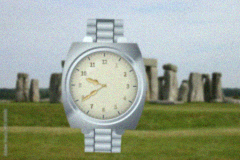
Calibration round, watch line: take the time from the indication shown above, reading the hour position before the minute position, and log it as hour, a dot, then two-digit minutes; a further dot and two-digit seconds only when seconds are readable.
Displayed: 9.39
